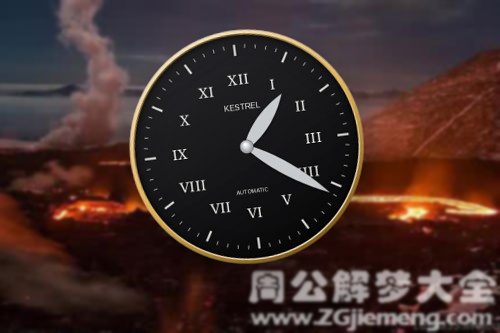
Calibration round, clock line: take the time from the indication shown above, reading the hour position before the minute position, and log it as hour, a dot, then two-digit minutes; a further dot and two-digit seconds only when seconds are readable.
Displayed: 1.21
